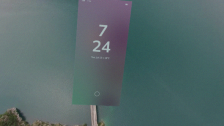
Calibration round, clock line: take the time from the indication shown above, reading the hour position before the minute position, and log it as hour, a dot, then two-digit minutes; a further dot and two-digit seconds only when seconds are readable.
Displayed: 7.24
